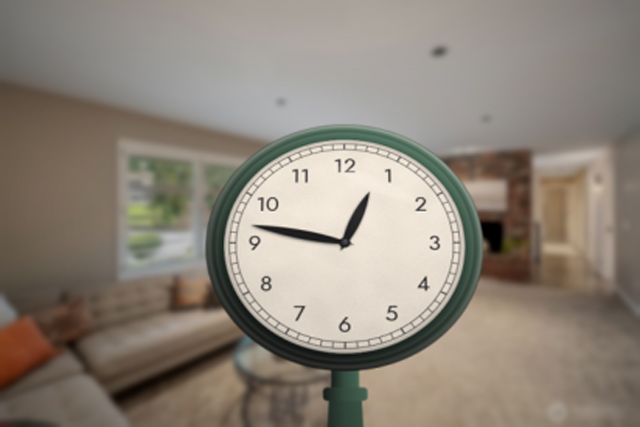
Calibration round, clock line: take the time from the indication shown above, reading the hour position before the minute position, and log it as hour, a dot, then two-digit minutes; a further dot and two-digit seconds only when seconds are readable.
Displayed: 12.47
